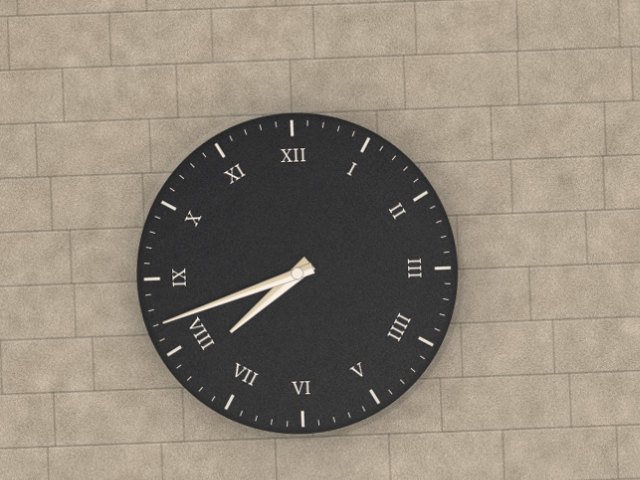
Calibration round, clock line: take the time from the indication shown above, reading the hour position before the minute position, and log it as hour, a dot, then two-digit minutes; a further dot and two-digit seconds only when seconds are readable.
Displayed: 7.42
